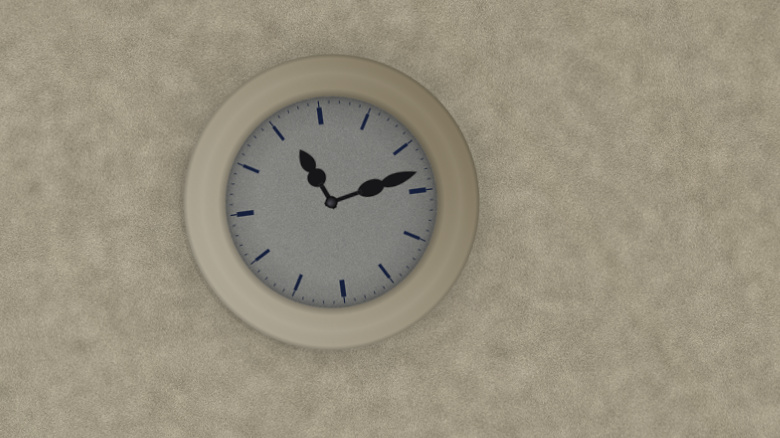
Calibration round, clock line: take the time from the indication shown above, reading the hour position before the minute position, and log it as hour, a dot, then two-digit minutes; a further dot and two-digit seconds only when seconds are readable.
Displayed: 11.13
